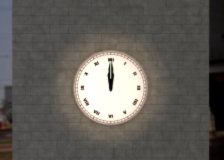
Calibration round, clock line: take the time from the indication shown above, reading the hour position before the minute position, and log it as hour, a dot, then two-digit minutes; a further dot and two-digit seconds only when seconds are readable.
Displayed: 12.00
